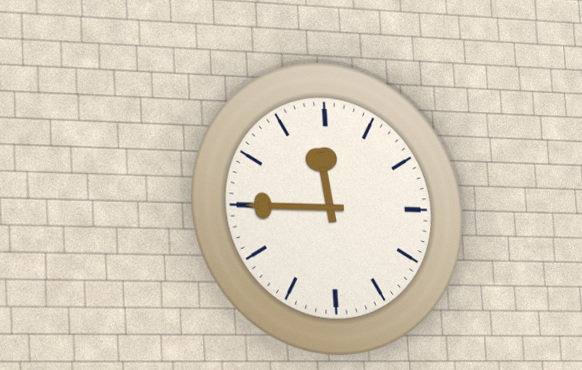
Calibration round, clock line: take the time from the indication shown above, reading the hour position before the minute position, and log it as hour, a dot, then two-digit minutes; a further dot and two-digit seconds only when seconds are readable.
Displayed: 11.45
